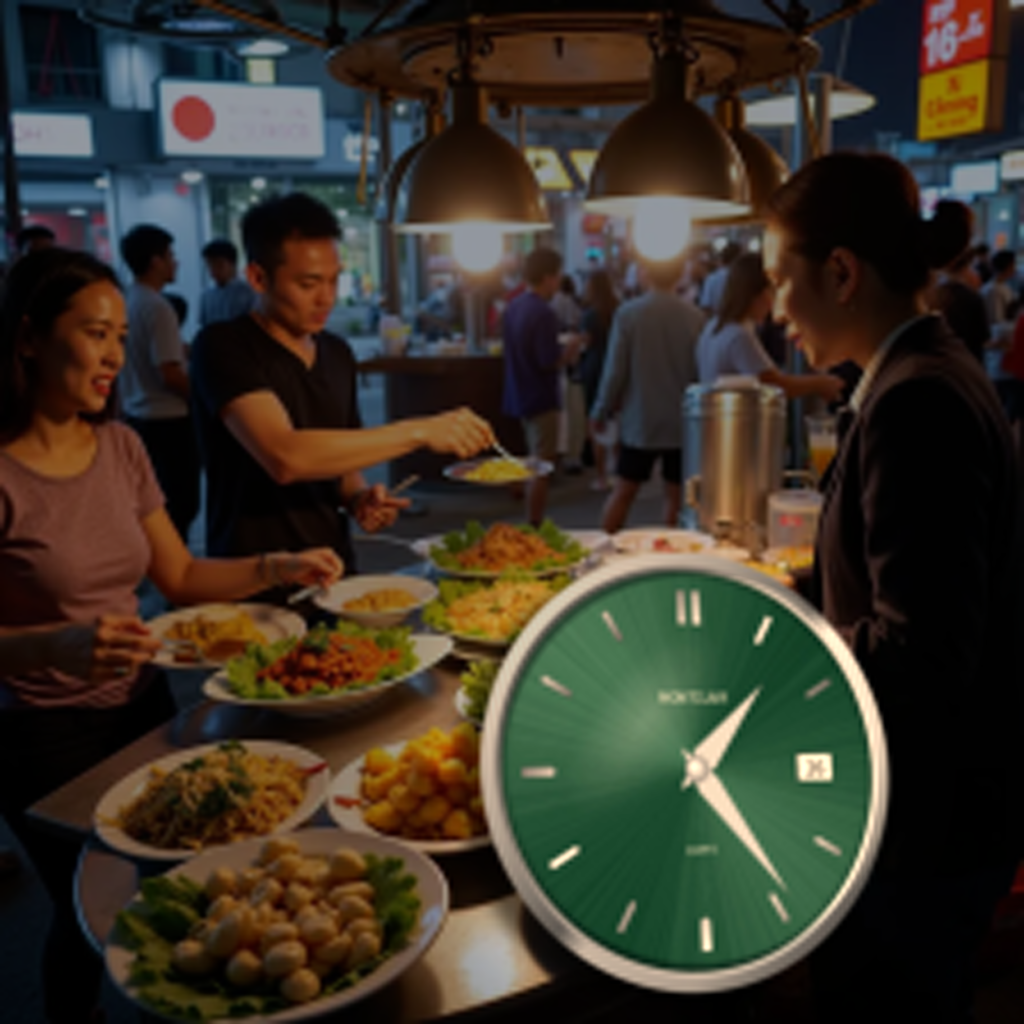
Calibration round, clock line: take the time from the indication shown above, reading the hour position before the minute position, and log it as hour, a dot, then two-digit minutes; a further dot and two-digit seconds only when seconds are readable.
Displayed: 1.24
